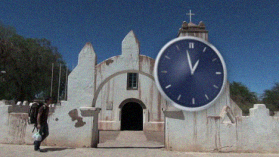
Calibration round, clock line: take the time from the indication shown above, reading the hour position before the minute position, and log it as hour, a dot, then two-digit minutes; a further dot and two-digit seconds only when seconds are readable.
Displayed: 12.58
